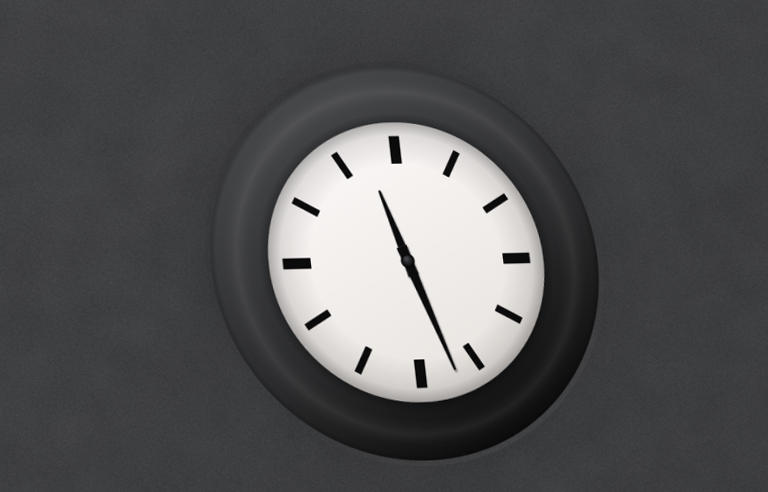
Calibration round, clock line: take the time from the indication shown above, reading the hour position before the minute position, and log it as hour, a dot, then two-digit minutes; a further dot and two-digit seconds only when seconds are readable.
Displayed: 11.27
